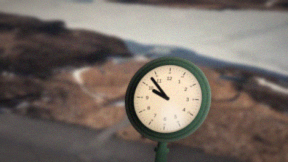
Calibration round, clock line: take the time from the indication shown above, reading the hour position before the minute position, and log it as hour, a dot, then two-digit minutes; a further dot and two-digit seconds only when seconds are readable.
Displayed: 9.53
